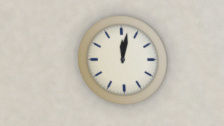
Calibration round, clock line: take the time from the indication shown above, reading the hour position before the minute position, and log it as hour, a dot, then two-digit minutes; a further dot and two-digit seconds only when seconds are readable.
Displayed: 12.02
